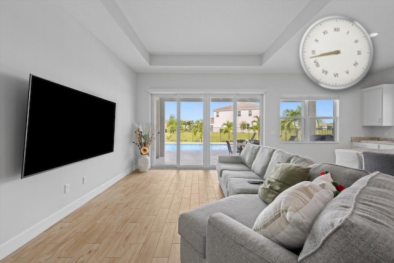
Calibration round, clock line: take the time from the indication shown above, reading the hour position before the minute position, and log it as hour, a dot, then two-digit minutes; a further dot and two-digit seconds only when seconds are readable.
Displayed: 8.43
